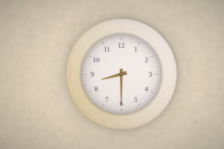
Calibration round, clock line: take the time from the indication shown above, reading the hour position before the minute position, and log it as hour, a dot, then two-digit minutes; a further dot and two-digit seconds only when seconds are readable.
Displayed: 8.30
